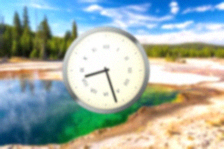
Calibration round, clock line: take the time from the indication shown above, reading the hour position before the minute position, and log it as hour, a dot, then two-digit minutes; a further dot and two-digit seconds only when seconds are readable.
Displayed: 8.27
